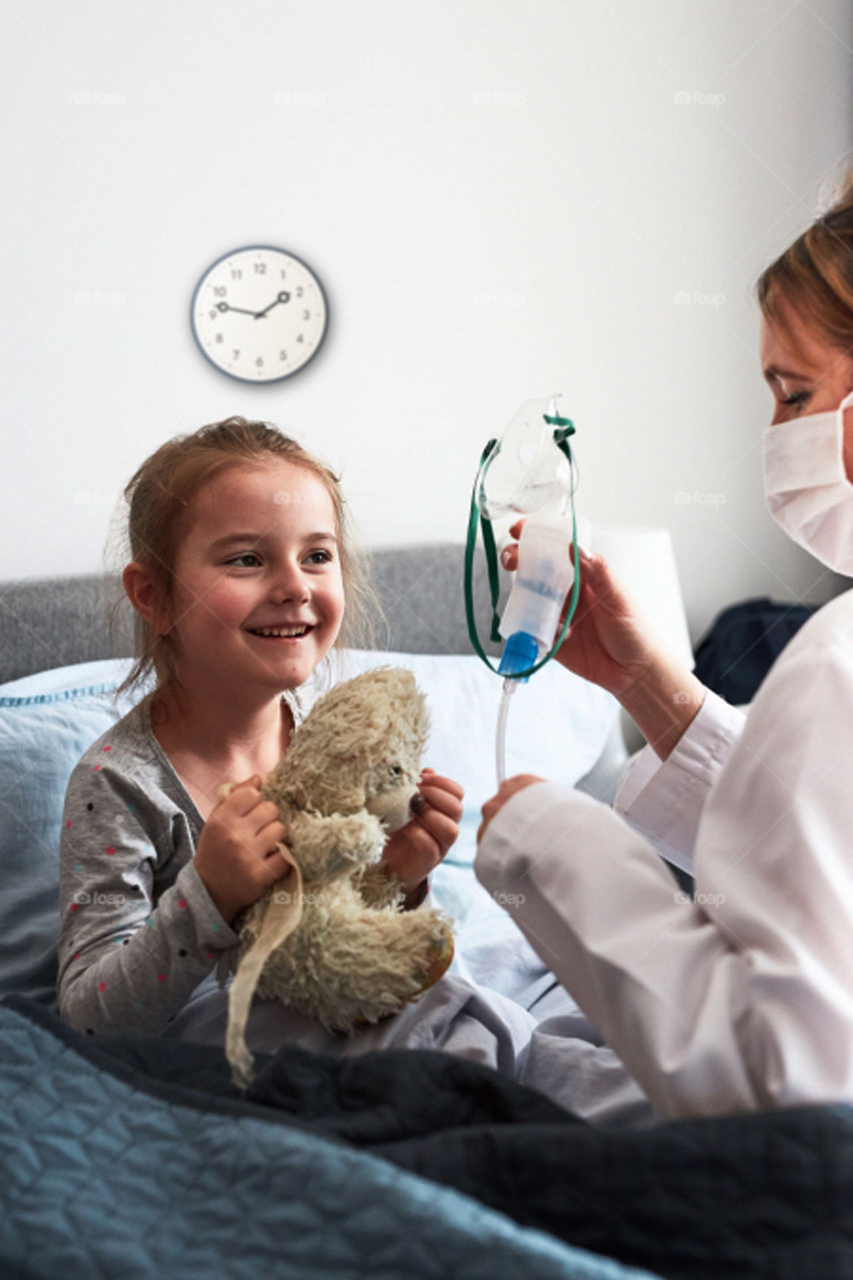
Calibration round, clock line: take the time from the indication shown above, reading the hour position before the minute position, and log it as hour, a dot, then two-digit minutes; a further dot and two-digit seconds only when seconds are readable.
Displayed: 1.47
